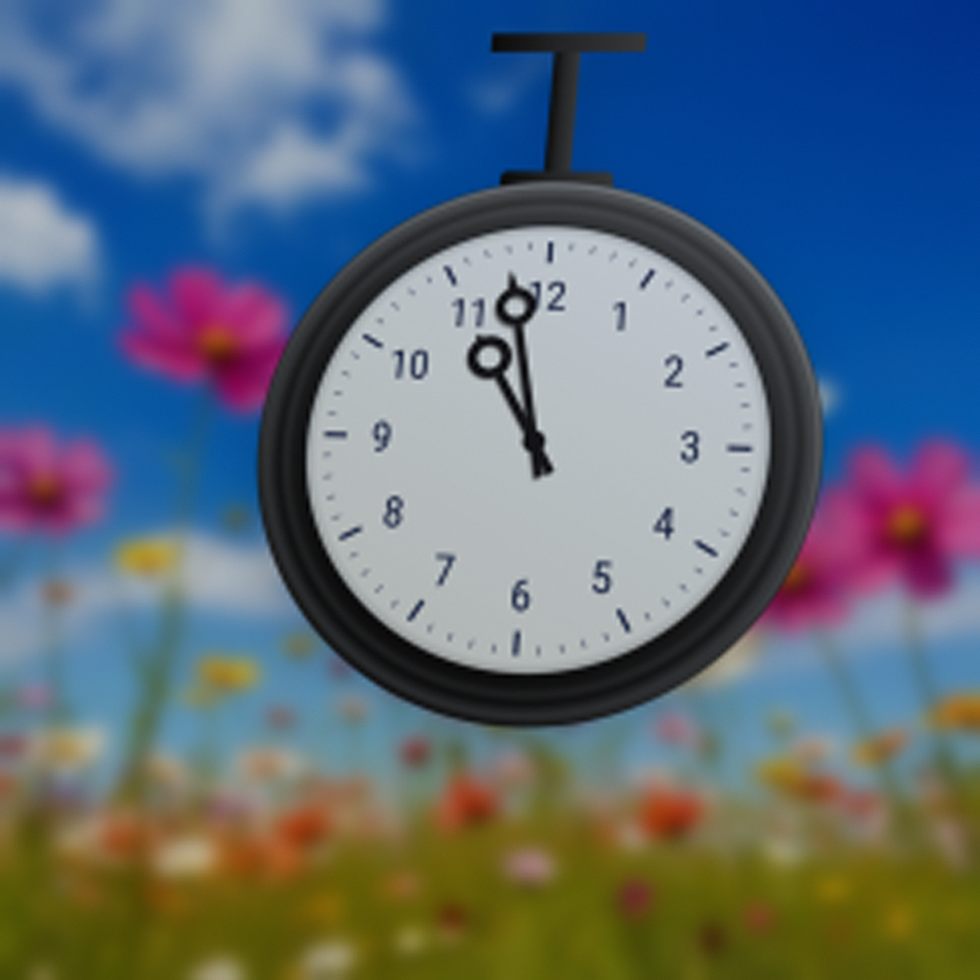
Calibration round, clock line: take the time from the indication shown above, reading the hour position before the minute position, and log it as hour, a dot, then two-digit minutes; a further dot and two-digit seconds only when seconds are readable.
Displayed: 10.58
